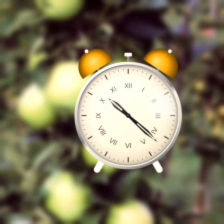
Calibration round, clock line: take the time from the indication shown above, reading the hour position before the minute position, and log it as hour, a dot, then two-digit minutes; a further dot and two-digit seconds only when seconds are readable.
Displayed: 10.22
